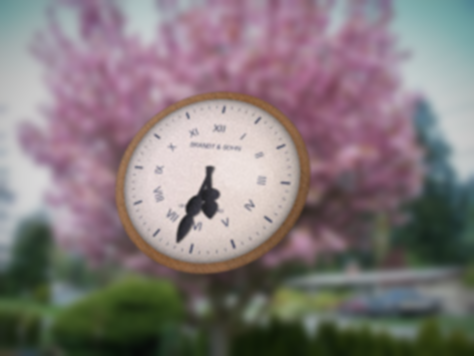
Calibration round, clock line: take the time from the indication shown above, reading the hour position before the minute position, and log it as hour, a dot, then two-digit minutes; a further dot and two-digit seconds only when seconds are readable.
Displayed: 5.32
